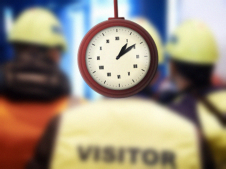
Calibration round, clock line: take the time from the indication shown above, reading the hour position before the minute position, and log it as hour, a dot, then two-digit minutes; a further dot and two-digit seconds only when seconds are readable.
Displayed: 1.09
